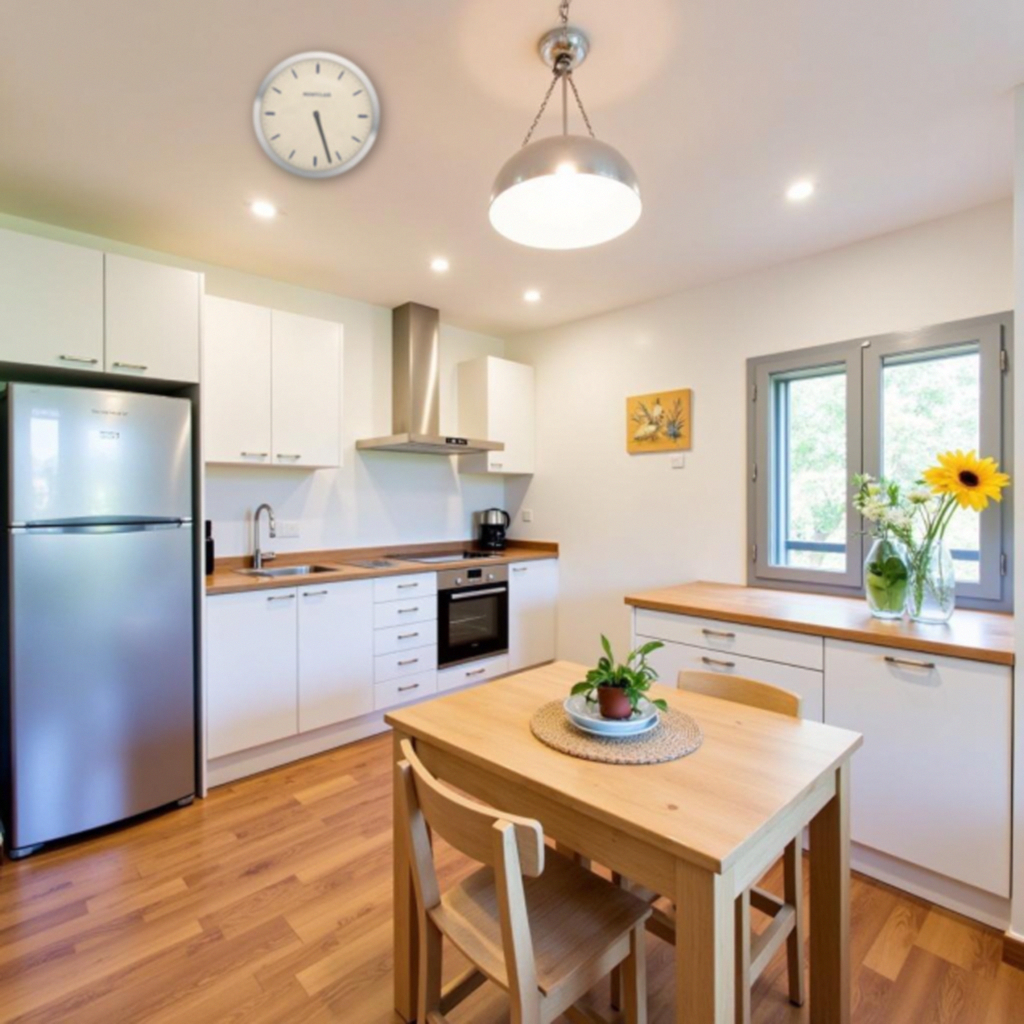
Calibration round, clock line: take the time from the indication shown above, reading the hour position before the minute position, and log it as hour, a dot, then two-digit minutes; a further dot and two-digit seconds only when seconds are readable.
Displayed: 5.27
